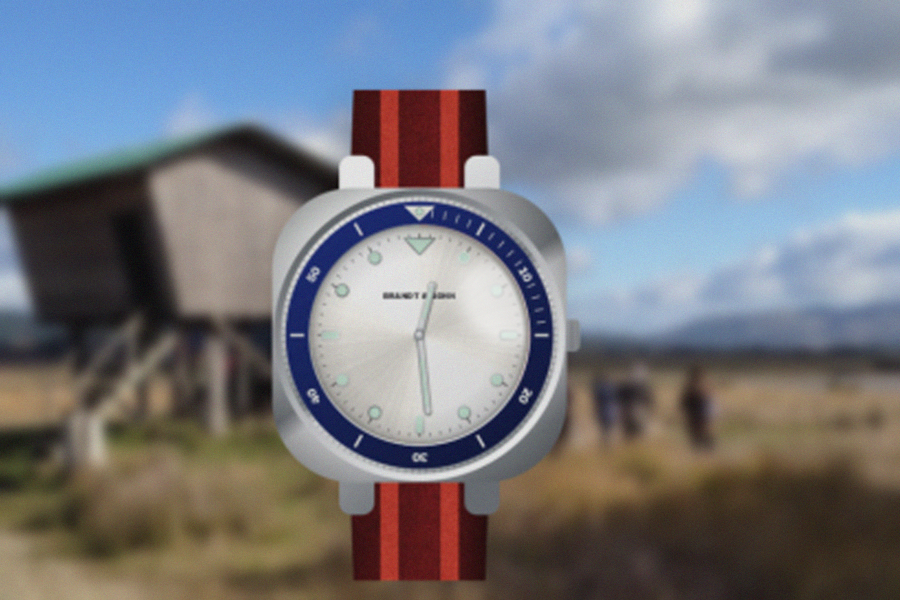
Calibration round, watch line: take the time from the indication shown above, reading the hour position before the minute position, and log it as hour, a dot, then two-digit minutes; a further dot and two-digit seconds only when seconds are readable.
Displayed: 12.29
